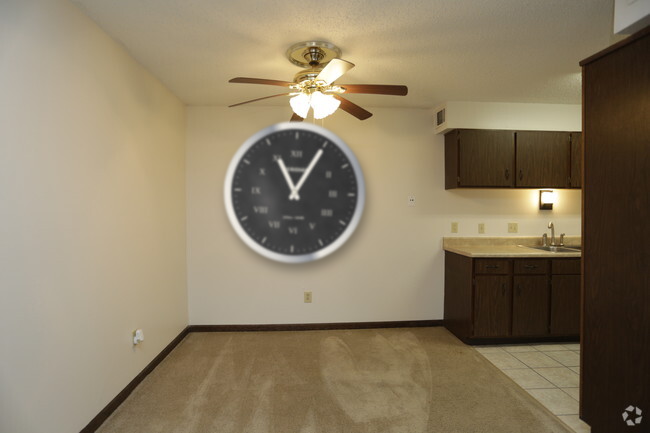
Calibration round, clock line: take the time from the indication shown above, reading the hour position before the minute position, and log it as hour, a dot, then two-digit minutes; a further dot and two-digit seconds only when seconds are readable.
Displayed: 11.05
